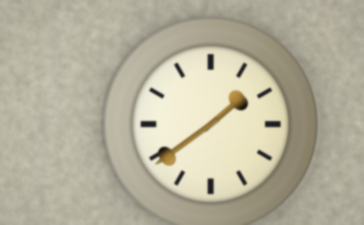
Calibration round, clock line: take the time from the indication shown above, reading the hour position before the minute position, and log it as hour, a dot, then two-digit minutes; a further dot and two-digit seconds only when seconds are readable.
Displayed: 1.39
